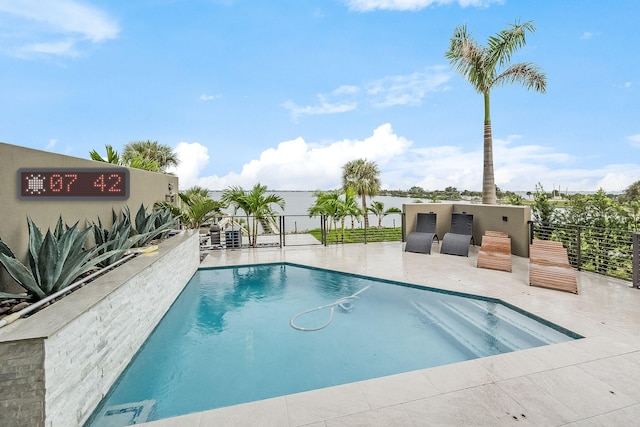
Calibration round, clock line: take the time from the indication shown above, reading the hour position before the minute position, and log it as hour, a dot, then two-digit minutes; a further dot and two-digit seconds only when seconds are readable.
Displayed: 7.42
